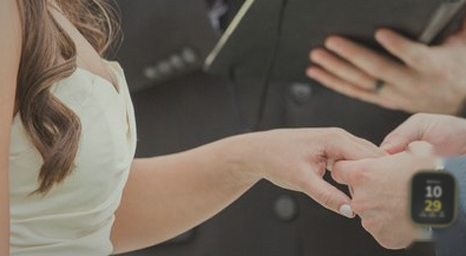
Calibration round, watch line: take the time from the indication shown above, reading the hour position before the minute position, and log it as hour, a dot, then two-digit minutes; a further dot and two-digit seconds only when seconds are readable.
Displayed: 10.29
